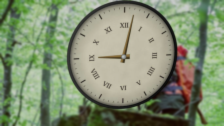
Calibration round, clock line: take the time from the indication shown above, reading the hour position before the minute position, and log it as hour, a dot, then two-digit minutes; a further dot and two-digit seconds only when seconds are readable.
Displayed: 9.02
